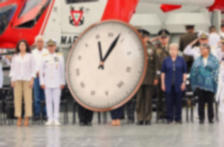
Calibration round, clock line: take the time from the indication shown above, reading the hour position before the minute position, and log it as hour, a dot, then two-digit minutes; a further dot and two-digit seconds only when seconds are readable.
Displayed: 11.03
